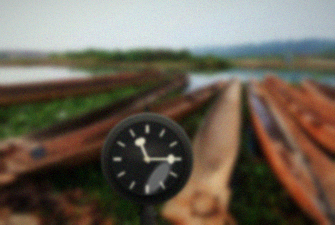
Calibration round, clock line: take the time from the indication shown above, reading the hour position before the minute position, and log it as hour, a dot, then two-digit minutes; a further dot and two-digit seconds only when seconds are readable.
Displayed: 11.15
